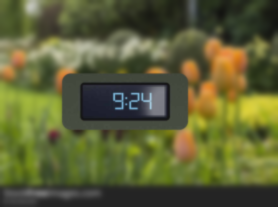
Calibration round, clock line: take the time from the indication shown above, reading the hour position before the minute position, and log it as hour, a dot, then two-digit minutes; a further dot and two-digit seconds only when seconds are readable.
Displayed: 9.24
